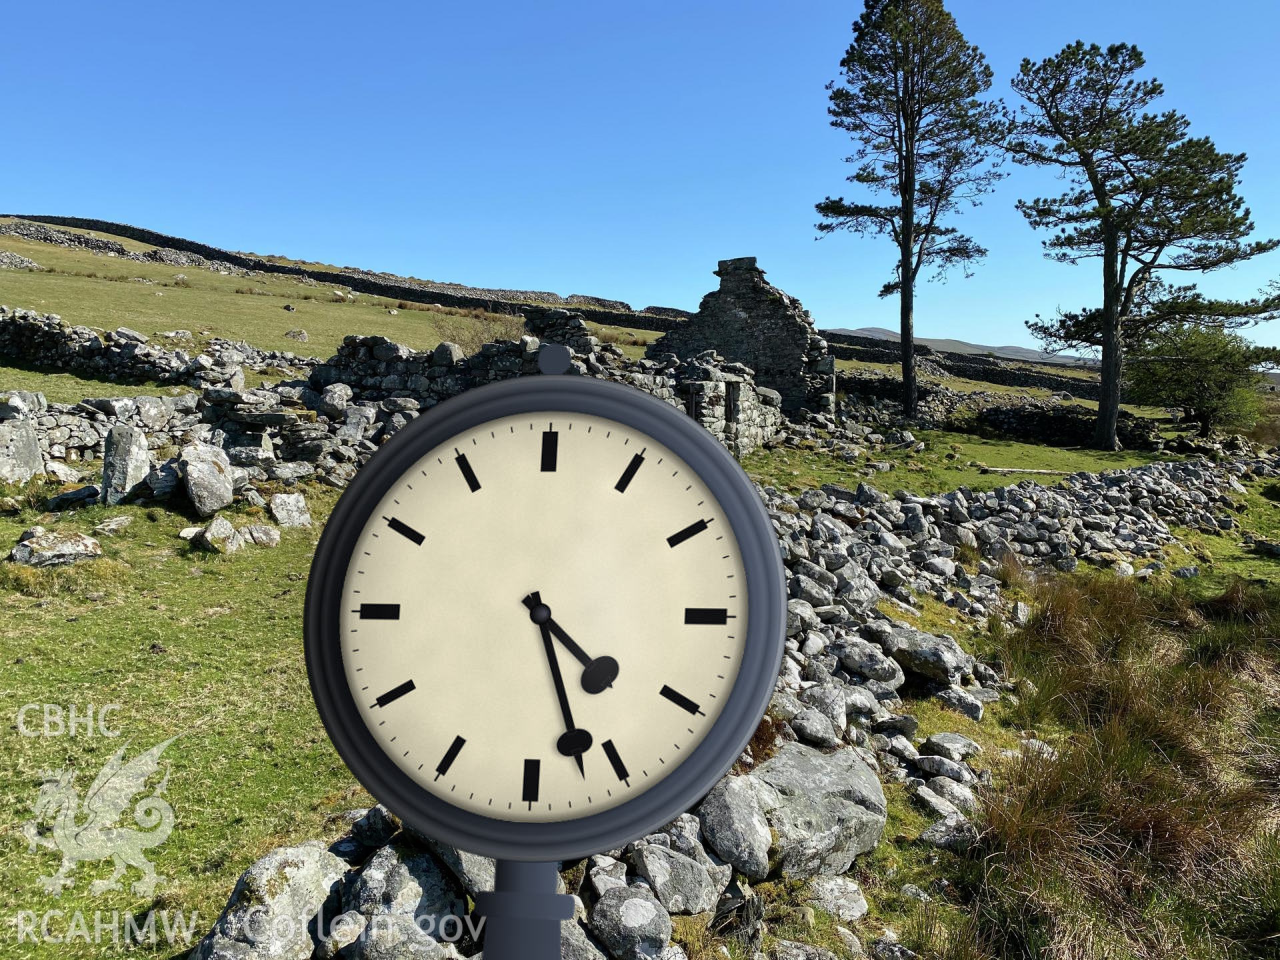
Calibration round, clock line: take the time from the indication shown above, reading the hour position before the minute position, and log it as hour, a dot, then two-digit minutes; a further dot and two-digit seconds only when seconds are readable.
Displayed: 4.27
